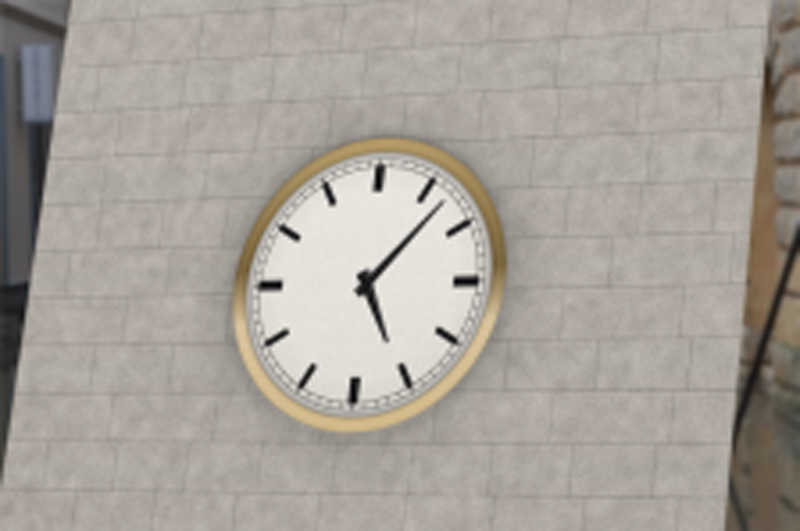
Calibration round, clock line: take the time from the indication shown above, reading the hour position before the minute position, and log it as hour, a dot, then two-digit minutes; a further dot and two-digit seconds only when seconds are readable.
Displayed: 5.07
